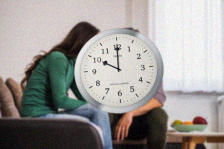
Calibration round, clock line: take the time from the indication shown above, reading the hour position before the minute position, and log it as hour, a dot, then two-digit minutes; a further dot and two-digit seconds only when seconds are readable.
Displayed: 10.00
